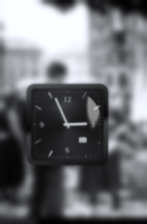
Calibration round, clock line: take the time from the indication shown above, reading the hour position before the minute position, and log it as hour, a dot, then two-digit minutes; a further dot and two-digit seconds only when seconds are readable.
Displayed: 2.56
